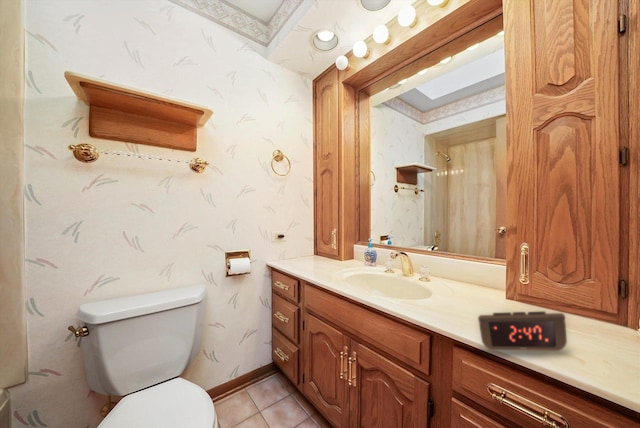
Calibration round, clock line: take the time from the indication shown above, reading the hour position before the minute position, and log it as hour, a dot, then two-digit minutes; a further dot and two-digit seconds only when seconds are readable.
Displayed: 2.47
